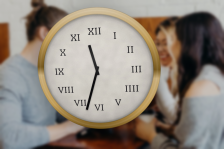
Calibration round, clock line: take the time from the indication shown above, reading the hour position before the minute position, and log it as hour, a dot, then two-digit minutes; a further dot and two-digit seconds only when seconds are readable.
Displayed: 11.33
